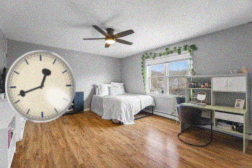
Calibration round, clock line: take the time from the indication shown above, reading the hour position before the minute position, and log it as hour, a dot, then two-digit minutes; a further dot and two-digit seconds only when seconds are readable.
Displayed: 12.42
